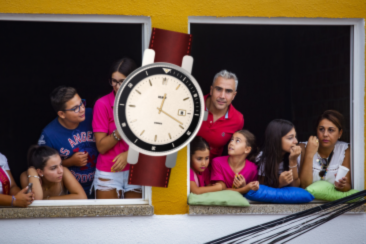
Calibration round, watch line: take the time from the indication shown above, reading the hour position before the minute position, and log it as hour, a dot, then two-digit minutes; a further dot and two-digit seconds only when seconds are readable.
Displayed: 12.19
